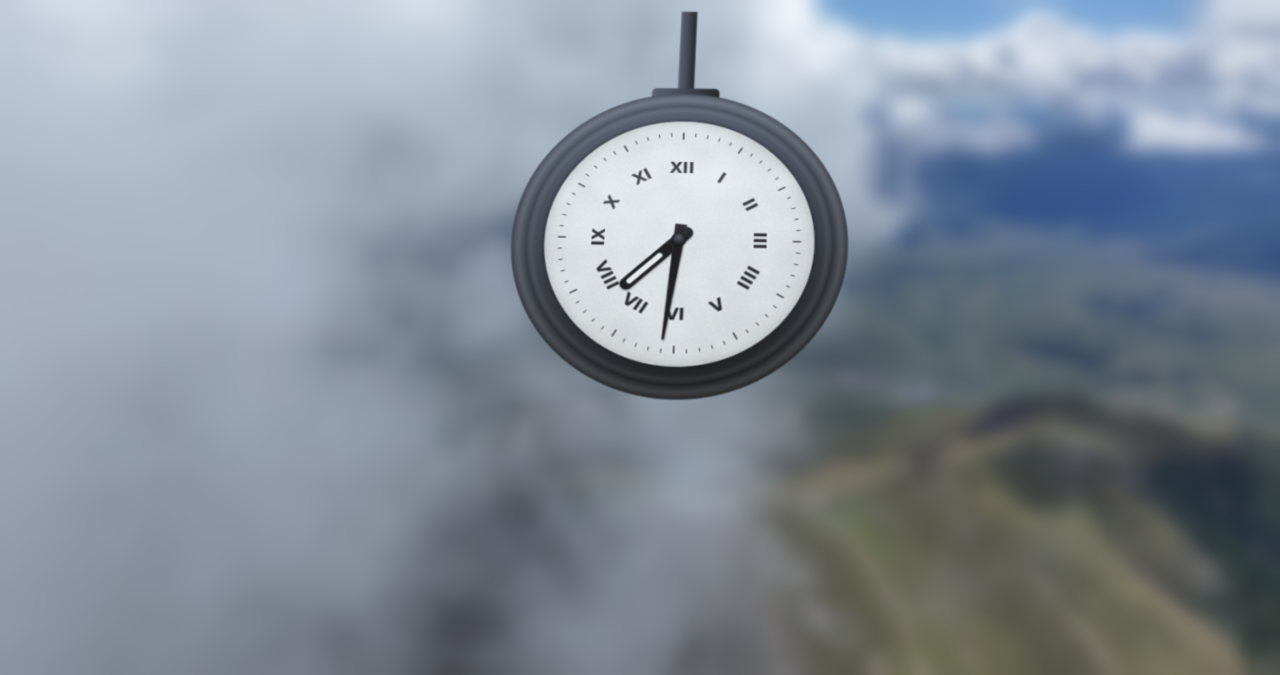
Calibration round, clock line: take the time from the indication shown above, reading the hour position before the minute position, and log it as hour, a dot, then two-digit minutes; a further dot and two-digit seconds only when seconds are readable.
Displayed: 7.31
